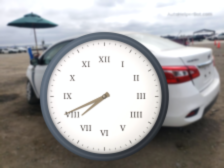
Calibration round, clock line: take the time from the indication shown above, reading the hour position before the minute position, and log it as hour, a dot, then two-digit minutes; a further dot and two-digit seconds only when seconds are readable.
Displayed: 7.41
